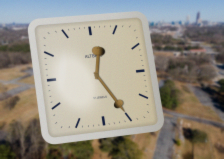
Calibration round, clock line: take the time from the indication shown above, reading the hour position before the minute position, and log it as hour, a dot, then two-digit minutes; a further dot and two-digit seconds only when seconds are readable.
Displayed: 12.25
